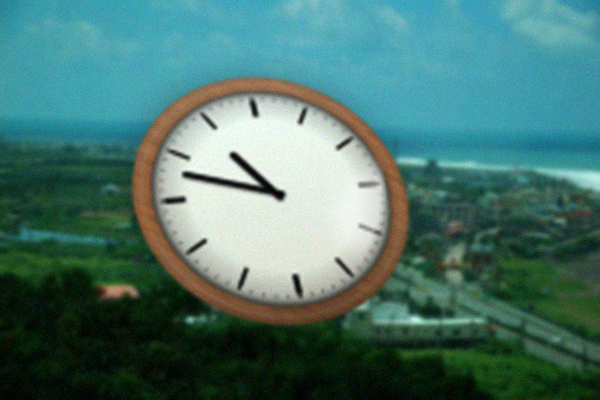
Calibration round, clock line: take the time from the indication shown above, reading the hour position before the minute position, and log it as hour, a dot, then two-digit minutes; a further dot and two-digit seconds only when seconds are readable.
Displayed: 10.48
